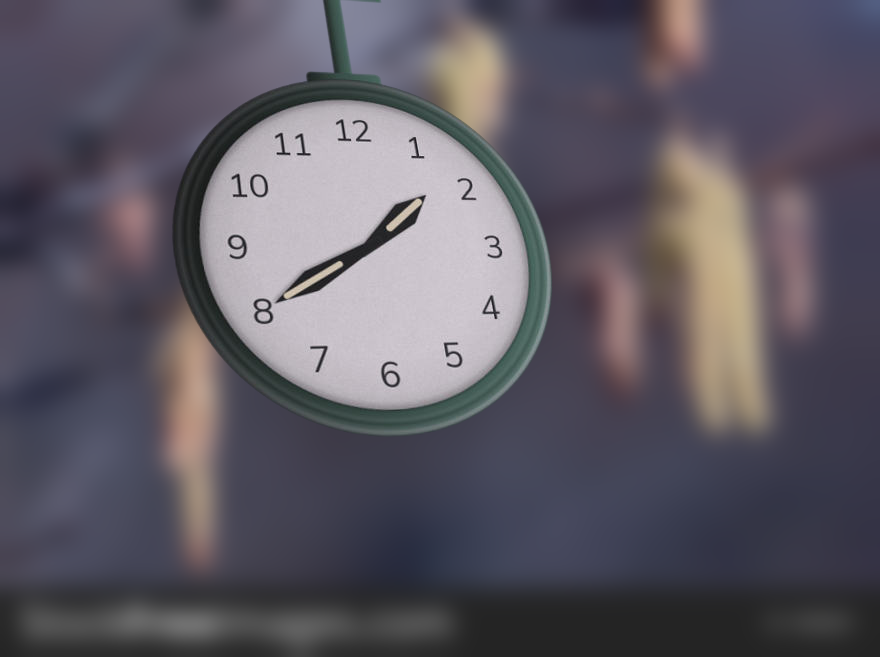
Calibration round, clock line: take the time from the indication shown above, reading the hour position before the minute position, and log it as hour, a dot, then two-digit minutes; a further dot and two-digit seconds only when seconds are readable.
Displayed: 1.40
